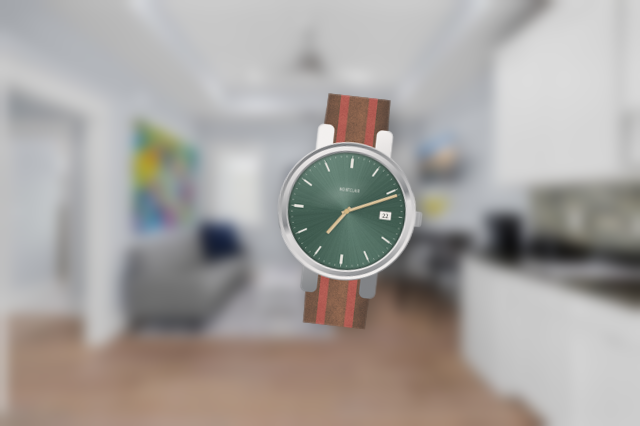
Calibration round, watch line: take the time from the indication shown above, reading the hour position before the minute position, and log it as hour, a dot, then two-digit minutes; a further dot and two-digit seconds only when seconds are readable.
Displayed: 7.11
